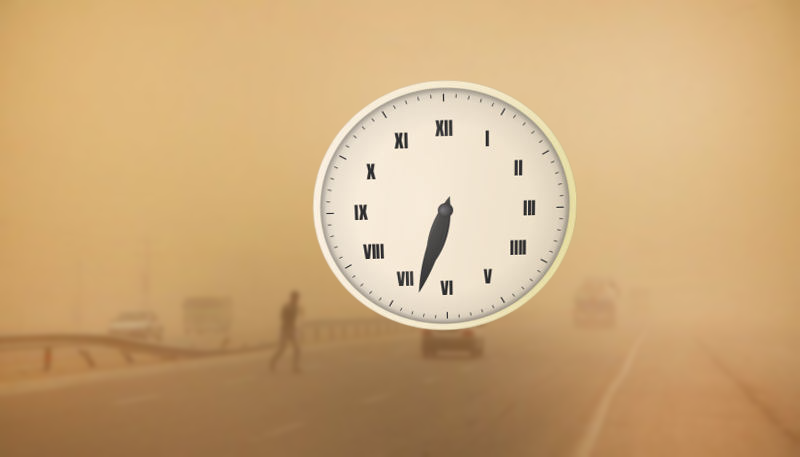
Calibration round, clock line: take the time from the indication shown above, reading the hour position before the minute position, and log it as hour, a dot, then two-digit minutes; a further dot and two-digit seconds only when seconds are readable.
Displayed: 6.33
